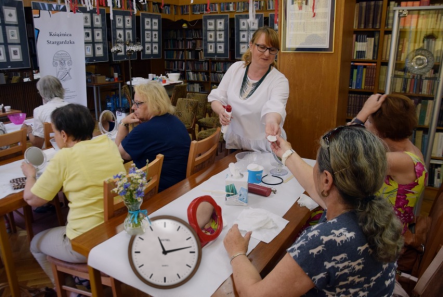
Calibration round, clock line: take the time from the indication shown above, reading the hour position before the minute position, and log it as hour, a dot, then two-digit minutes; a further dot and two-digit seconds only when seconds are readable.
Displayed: 11.13
